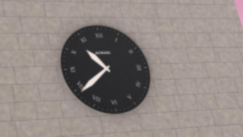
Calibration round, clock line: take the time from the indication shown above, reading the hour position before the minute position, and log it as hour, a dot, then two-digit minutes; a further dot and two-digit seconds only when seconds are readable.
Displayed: 10.39
